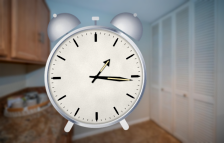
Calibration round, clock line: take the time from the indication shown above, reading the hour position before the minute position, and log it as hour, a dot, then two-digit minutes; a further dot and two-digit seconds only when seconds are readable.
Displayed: 1.16
